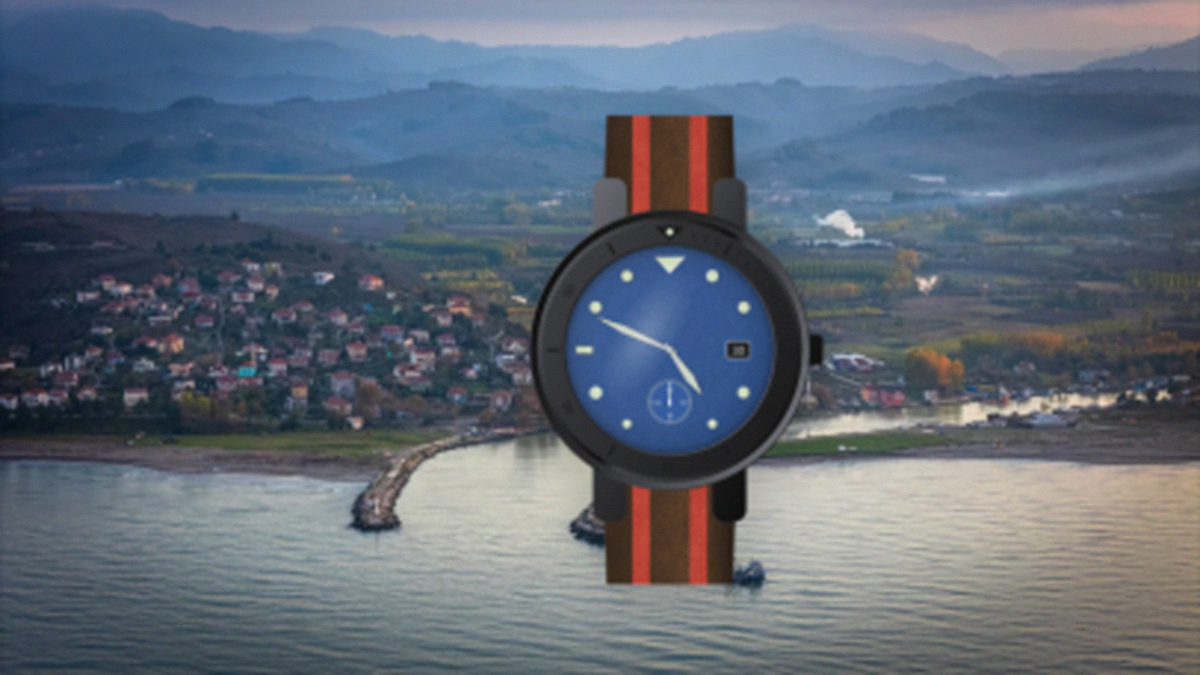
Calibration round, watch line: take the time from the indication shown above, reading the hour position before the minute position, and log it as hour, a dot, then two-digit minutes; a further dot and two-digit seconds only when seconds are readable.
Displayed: 4.49
